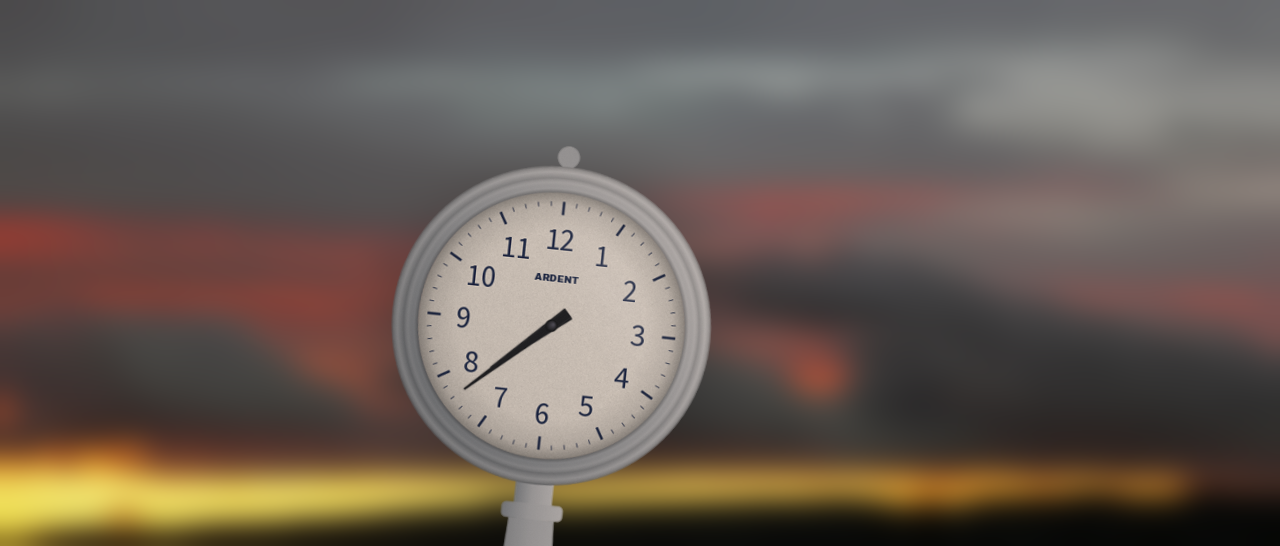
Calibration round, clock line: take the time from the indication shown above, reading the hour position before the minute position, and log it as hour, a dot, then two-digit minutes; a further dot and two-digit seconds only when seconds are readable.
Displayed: 7.38
